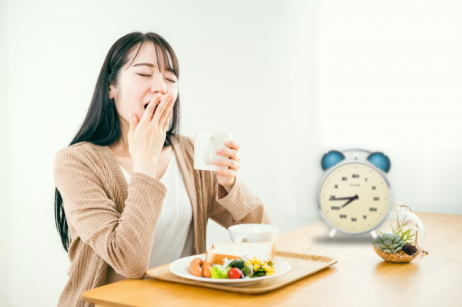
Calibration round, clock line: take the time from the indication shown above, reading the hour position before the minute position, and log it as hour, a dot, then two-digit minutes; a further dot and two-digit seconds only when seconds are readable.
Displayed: 7.44
